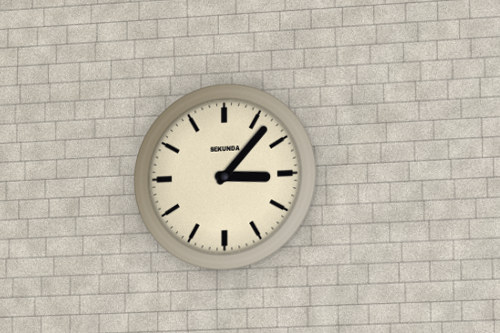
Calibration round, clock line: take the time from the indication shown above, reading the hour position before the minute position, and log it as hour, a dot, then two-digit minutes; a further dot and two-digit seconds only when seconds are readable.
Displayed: 3.07
